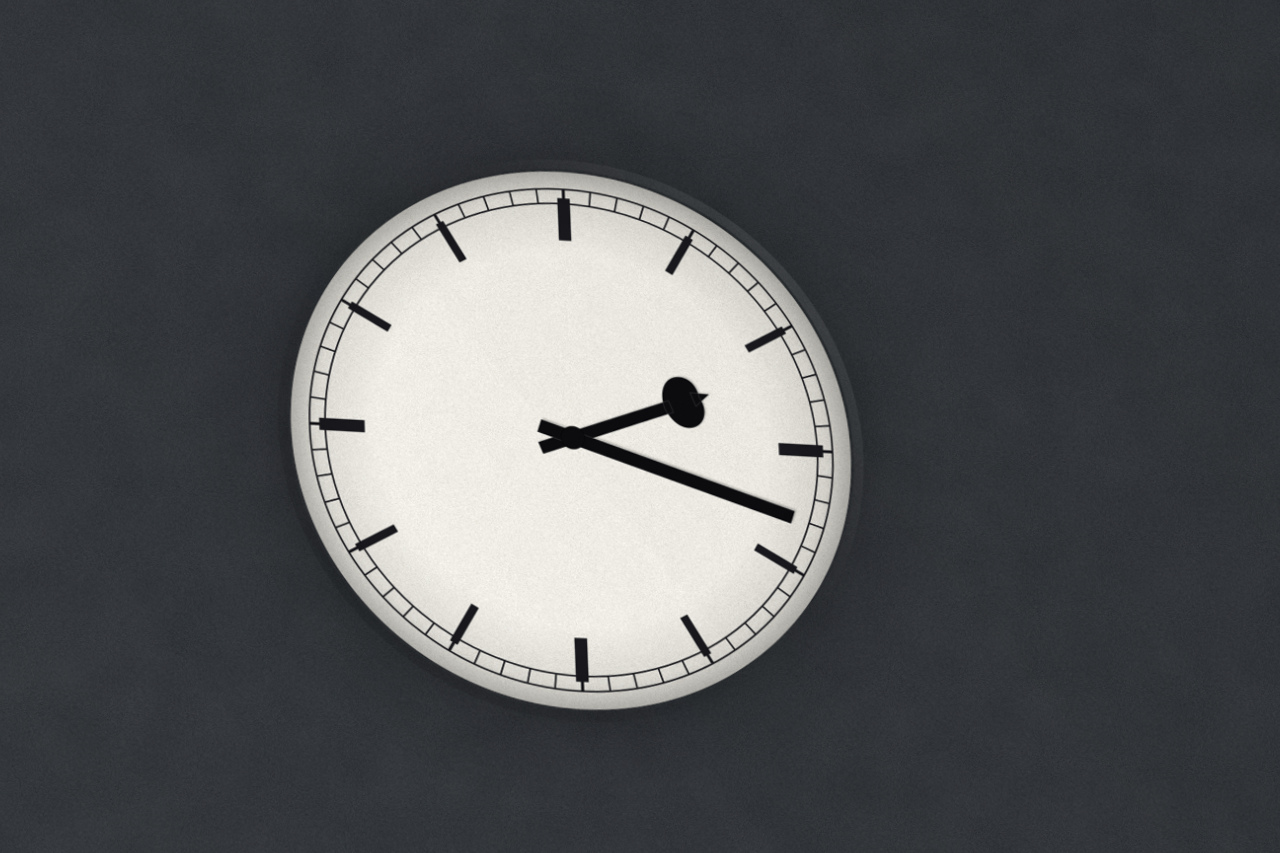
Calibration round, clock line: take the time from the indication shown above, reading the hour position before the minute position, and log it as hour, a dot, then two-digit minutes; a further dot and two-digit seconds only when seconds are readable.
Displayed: 2.18
